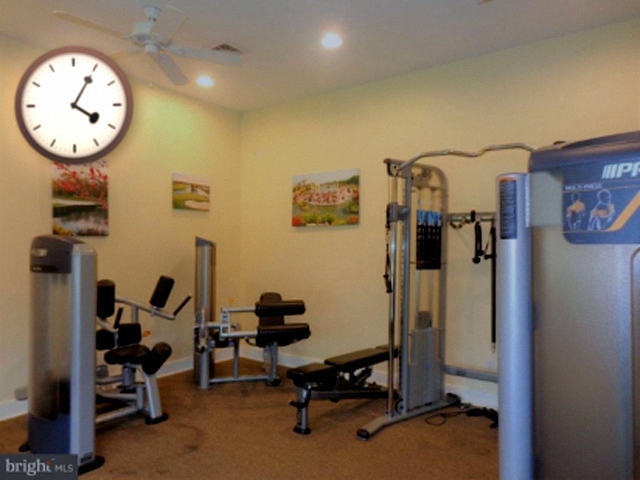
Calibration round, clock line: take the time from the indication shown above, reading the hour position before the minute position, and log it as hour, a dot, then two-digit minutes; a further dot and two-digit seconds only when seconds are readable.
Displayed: 4.05
